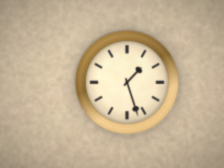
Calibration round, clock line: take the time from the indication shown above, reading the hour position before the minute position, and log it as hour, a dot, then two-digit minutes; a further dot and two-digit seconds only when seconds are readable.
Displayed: 1.27
